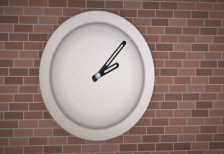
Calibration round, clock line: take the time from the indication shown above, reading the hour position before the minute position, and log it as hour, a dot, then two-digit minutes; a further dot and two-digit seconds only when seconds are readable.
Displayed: 2.07
